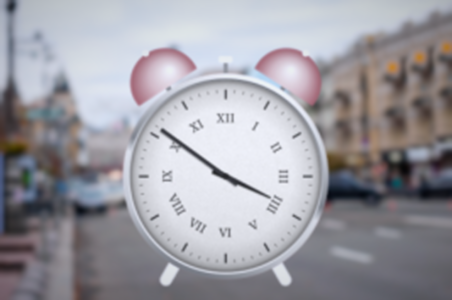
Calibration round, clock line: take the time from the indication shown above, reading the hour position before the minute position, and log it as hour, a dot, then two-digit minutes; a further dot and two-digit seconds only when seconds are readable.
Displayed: 3.51
